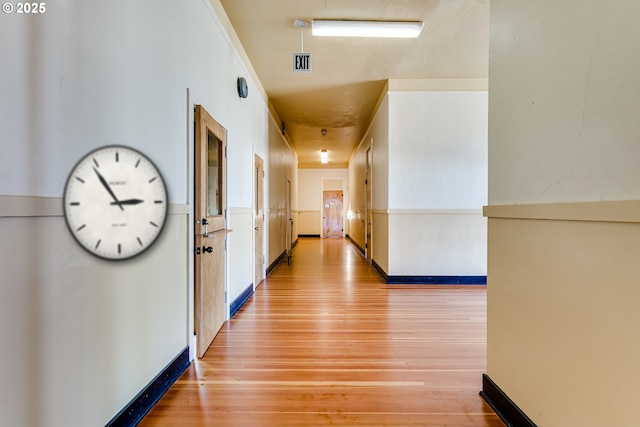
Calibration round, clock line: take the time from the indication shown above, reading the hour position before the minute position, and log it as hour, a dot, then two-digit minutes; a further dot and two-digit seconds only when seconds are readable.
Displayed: 2.54
